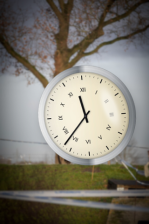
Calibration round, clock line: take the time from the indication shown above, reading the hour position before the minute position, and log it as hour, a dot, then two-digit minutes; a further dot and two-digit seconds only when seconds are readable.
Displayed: 11.37
